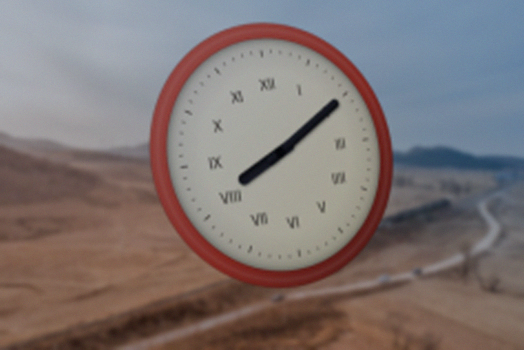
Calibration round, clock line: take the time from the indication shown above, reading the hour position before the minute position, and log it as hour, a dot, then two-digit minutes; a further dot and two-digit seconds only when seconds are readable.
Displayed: 8.10
